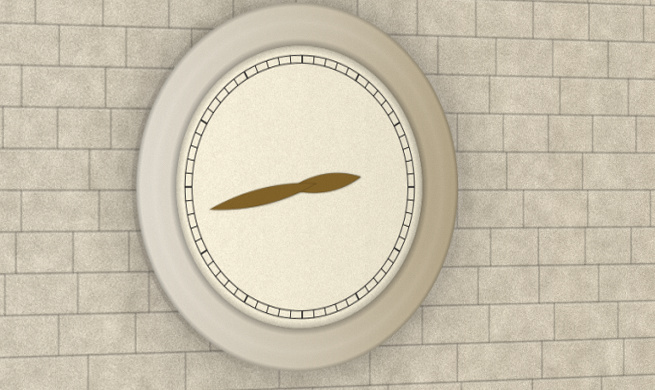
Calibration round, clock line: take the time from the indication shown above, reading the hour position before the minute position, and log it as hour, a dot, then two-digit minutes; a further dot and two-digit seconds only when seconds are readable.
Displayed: 2.43
